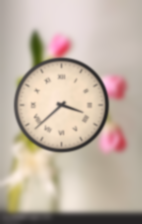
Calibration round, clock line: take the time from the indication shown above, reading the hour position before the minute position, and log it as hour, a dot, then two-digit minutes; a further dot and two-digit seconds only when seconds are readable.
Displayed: 3.38
